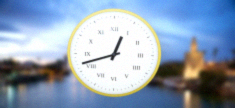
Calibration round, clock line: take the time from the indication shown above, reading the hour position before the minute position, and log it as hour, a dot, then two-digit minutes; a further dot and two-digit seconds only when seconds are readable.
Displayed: 12.42
